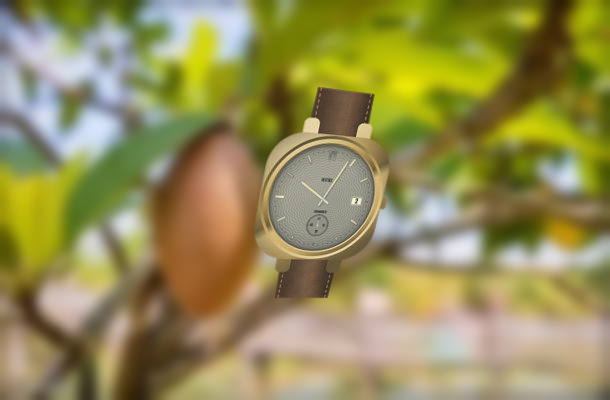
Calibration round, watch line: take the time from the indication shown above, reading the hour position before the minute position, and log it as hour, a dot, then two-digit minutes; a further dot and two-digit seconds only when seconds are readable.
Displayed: 10.04
